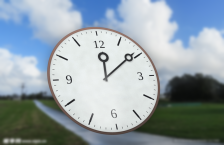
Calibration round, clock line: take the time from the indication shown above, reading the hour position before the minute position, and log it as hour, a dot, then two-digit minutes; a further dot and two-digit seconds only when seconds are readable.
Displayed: 12.09
